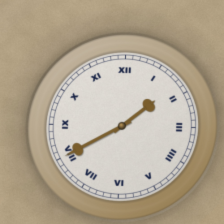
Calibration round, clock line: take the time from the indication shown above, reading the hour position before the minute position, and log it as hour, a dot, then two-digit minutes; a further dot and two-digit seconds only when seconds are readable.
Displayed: 1.40
